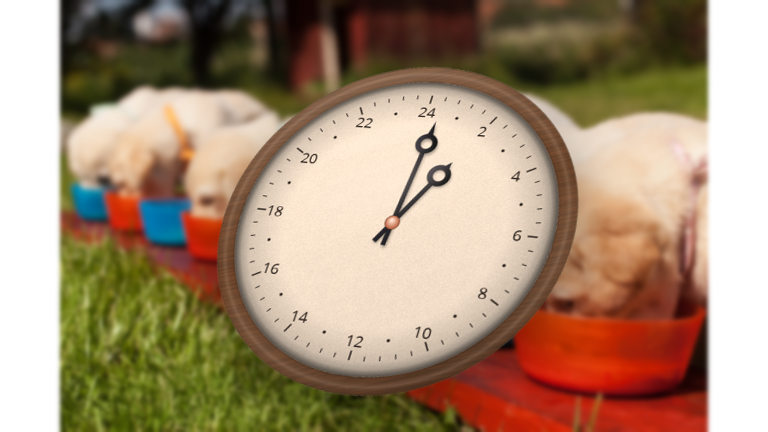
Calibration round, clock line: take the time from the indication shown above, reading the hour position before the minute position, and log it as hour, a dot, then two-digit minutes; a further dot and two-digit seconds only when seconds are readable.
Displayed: 2.01
